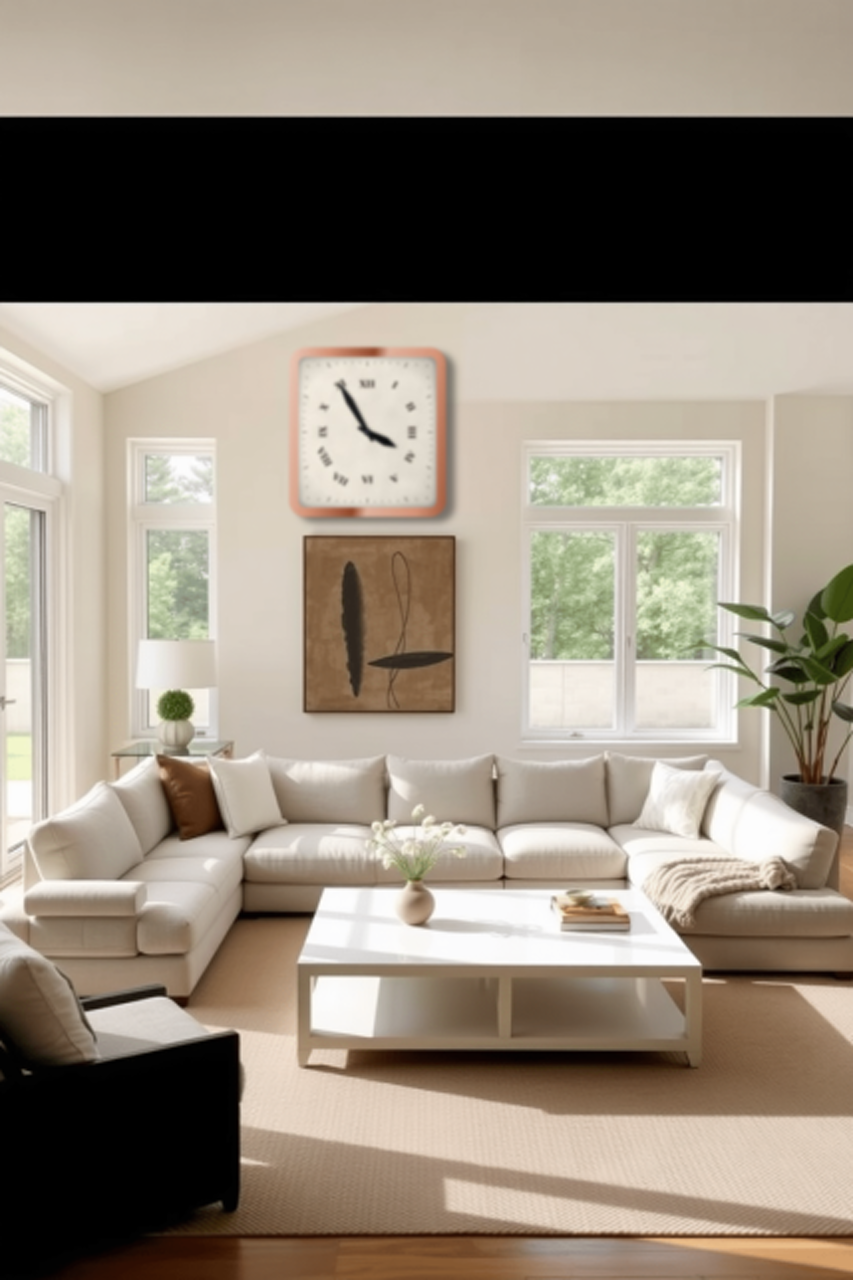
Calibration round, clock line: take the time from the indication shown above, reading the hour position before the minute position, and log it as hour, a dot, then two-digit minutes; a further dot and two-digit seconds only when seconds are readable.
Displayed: 3.55
